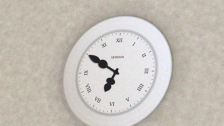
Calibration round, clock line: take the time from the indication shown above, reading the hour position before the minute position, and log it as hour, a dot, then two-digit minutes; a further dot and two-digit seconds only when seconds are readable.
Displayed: 6.50
